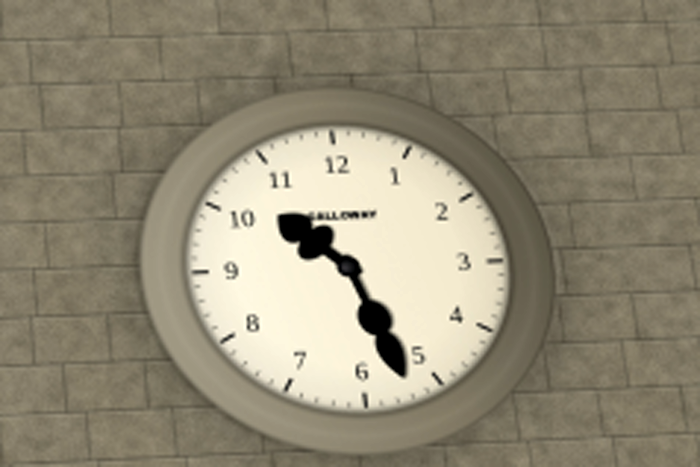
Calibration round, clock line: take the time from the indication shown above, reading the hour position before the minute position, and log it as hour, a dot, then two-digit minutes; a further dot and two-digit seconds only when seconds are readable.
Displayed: 10.27
